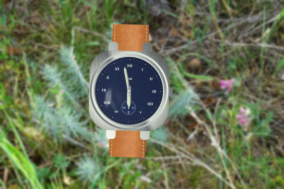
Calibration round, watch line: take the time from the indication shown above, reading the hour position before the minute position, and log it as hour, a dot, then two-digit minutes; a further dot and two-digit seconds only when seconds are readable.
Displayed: 5.58
